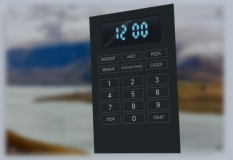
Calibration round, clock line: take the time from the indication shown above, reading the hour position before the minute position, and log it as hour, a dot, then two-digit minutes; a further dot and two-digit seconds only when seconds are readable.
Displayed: 12.00
